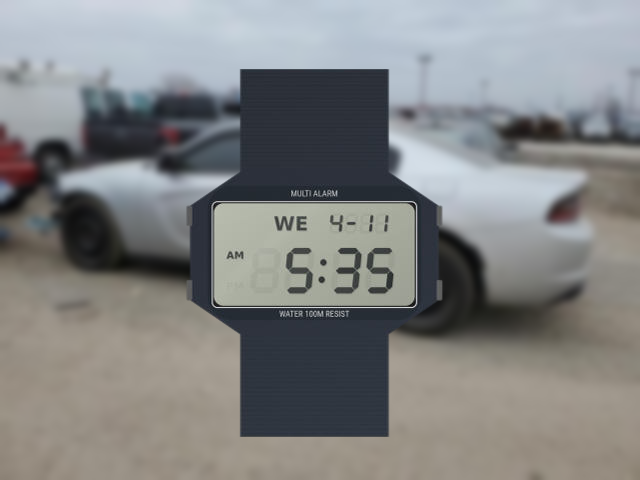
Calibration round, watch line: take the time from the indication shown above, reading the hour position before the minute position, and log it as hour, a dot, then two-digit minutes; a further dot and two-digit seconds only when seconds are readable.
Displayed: 5.35
